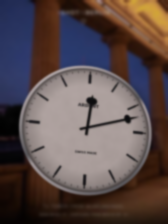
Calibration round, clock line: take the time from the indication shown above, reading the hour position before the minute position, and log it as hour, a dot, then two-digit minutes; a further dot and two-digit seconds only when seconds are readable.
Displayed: 12.12
